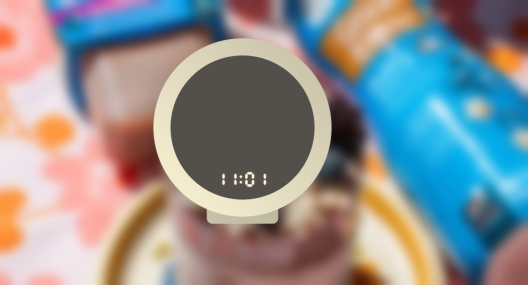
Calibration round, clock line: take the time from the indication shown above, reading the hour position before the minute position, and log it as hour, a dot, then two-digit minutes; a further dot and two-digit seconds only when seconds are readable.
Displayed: 11.01
